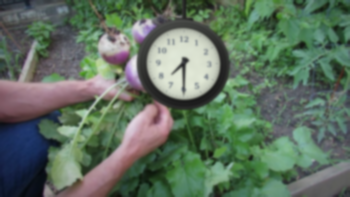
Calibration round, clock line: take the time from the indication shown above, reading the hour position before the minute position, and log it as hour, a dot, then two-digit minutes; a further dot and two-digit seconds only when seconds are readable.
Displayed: 7.30
